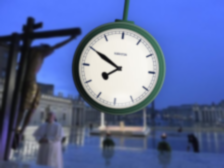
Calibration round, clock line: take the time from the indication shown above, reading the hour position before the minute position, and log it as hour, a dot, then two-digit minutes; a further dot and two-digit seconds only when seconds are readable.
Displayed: 7.50
